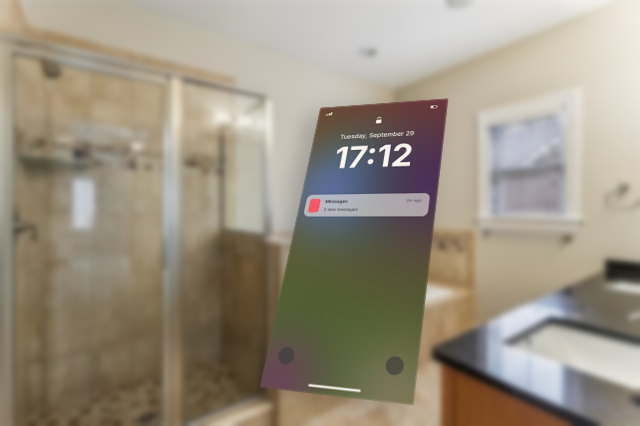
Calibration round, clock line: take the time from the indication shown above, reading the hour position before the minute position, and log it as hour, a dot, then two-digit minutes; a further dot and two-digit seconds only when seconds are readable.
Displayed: 17.12
